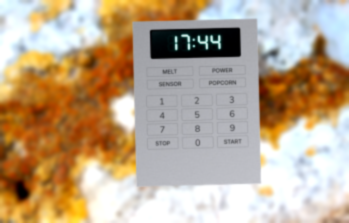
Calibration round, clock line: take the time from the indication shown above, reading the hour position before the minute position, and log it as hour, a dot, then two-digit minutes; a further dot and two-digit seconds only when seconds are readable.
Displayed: 17.44
